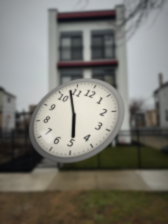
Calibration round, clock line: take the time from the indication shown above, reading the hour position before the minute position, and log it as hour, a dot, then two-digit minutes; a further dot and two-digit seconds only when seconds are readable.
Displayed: 4.53
